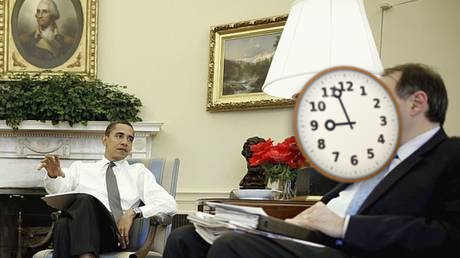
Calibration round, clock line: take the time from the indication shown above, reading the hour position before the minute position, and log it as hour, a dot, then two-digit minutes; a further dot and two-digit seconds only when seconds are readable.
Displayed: 8.57
